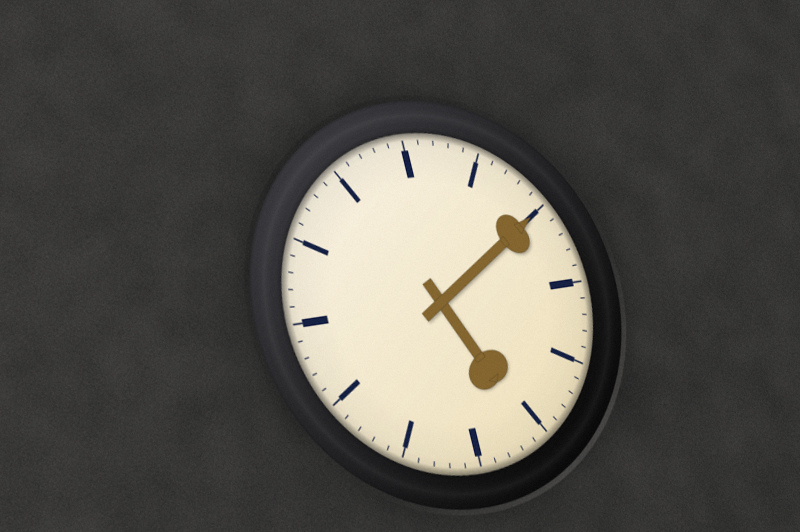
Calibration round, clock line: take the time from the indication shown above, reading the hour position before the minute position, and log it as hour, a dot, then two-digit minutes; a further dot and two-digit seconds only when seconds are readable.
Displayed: 5.10
